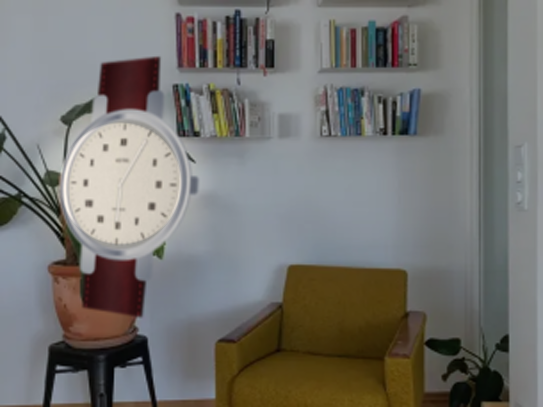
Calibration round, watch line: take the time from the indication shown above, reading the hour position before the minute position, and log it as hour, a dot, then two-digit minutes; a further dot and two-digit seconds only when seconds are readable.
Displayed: 6.05
